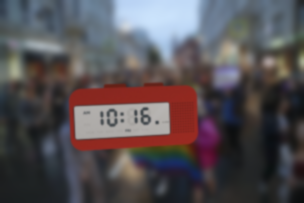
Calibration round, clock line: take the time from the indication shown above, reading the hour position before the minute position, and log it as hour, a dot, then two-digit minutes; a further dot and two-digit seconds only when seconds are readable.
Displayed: 10.16
